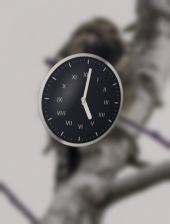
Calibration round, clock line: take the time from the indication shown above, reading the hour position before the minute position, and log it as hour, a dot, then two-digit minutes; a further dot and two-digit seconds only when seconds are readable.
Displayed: 5.01
